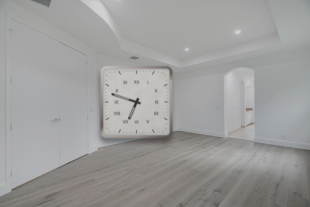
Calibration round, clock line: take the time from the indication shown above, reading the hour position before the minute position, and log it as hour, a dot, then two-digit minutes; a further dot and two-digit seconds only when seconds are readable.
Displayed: 6.48
